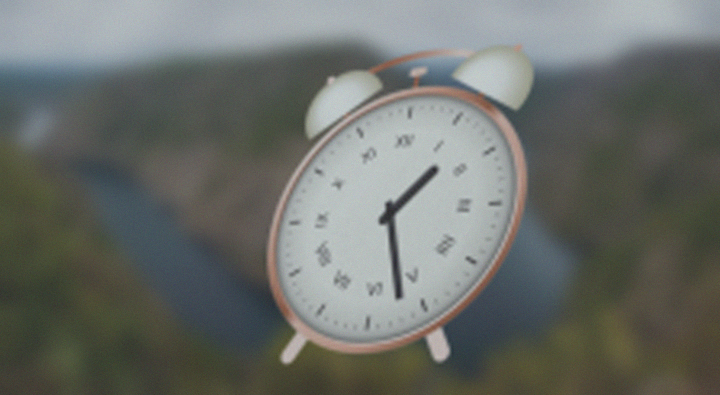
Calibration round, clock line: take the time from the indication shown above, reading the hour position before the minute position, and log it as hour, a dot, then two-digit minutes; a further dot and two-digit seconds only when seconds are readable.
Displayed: 1.27
